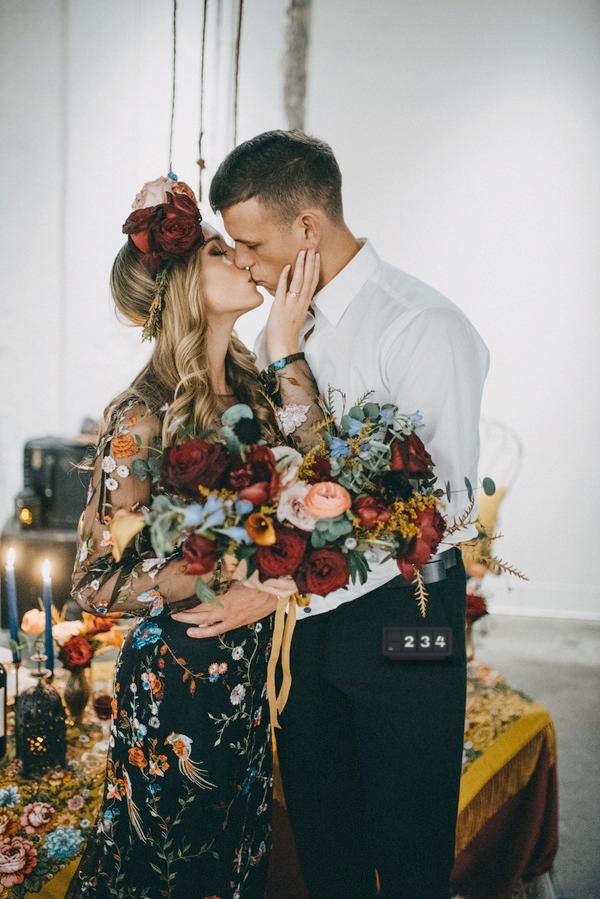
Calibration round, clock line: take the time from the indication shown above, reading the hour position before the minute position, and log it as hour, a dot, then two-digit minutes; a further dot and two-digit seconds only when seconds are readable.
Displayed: 2.34
